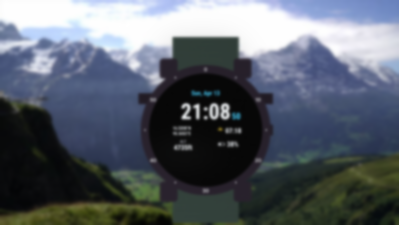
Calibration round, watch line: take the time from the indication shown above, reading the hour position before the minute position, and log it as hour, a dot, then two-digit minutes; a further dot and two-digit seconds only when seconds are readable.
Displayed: 21.08
